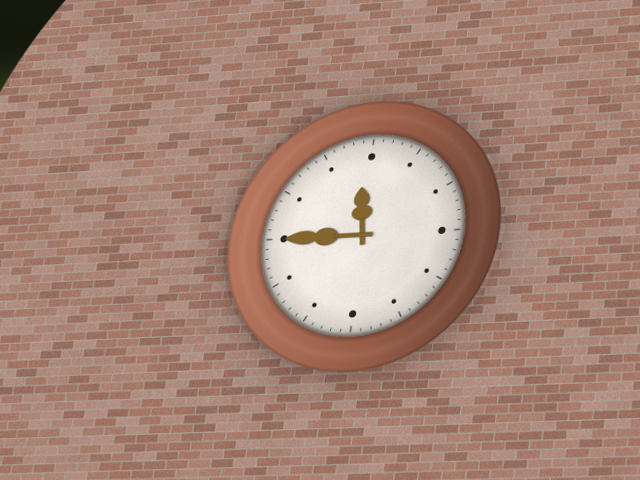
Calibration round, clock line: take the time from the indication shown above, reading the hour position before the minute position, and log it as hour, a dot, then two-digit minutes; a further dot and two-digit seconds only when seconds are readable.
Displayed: 11.45
